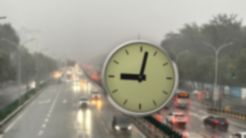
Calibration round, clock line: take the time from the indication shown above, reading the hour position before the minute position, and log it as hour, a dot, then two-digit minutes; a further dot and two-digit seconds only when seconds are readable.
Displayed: 9.02
